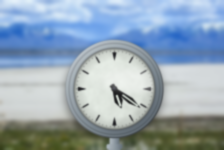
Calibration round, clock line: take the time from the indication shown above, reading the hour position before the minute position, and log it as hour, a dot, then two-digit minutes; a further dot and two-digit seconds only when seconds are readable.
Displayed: 5.21
